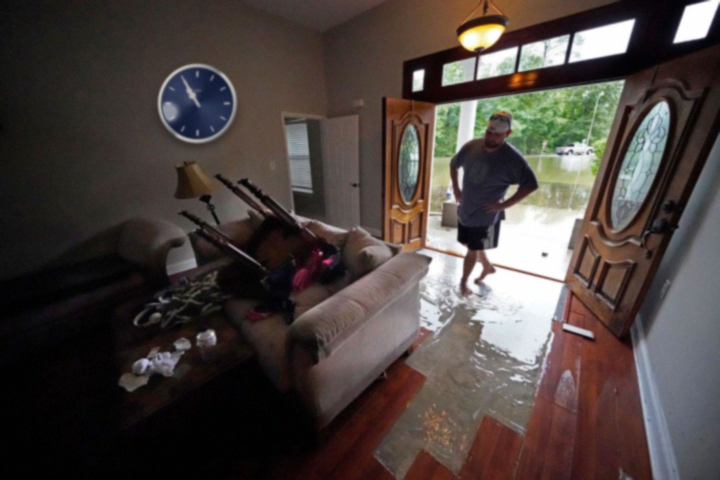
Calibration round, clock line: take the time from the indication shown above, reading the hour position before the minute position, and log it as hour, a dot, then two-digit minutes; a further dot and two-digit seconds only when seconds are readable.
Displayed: 10.55
